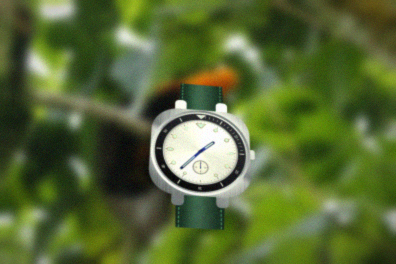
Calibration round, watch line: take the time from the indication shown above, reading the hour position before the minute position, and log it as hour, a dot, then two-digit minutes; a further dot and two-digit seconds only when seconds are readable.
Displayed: 1.37
